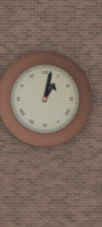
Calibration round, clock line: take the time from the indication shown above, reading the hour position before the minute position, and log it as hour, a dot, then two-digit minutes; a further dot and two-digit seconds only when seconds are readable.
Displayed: 1.02
